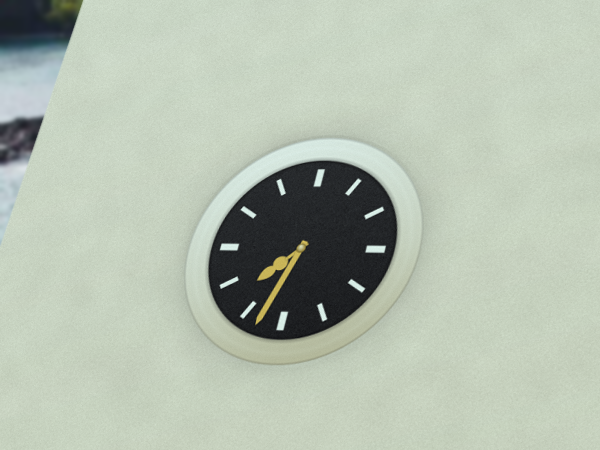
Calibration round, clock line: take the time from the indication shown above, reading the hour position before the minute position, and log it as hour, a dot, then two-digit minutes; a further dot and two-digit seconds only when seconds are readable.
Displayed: 7.33
